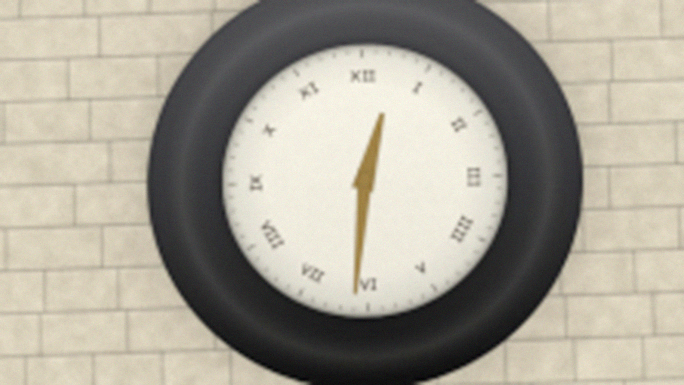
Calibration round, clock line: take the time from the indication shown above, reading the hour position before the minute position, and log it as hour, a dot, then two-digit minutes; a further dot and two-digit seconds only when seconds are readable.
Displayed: 12.31
